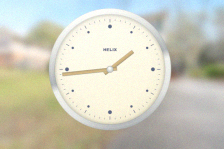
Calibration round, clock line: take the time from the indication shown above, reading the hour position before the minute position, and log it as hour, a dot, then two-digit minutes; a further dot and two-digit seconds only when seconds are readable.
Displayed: 1.44
